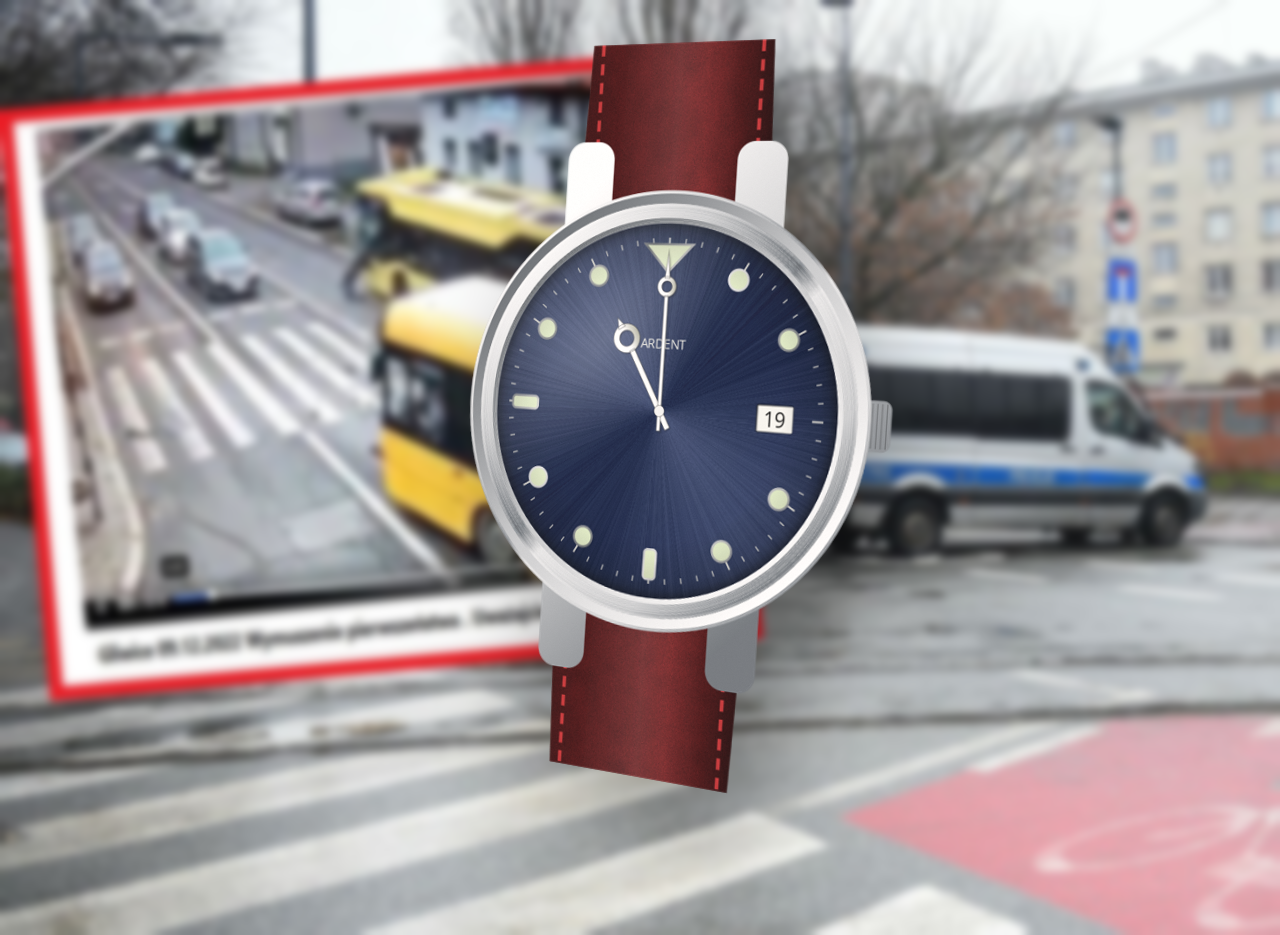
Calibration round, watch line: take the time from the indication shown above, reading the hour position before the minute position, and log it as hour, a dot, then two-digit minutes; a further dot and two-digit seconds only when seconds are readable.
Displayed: 11.00
